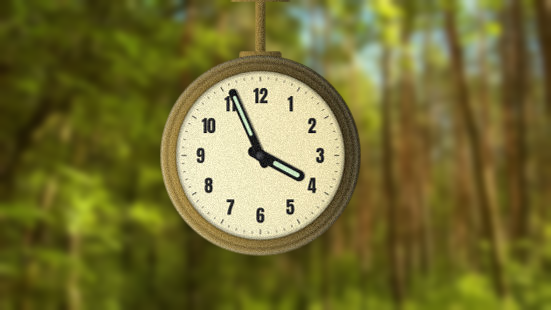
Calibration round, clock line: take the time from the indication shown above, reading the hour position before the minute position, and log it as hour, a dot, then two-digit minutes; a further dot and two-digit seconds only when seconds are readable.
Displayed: 3.56
